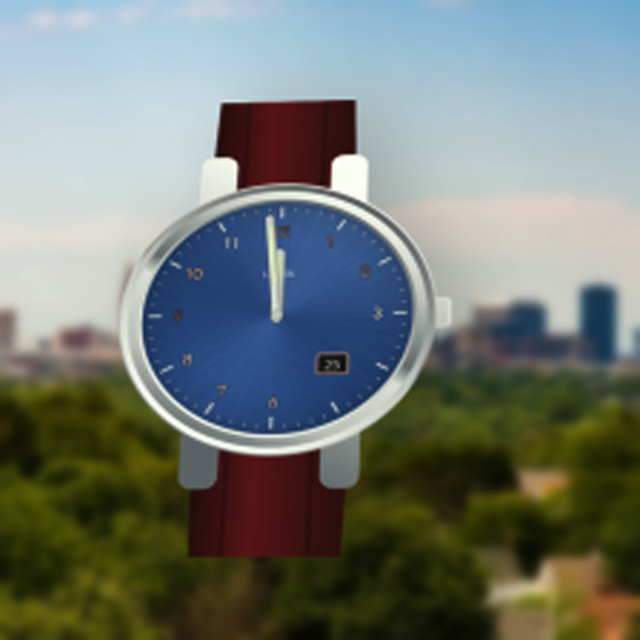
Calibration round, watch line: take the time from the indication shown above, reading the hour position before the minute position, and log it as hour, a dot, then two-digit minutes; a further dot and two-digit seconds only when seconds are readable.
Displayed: 11.59
